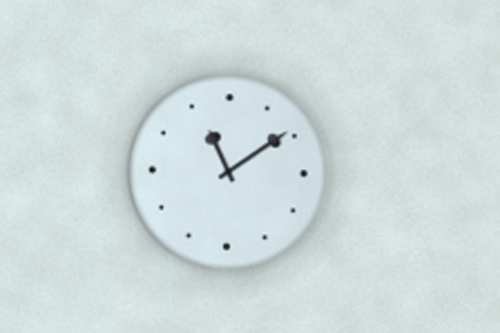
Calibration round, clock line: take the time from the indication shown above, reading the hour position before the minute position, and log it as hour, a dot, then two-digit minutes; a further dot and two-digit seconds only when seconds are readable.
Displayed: 11.09
